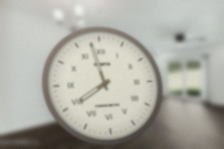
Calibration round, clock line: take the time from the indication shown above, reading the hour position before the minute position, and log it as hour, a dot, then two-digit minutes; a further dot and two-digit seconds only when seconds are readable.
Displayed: 7.58
